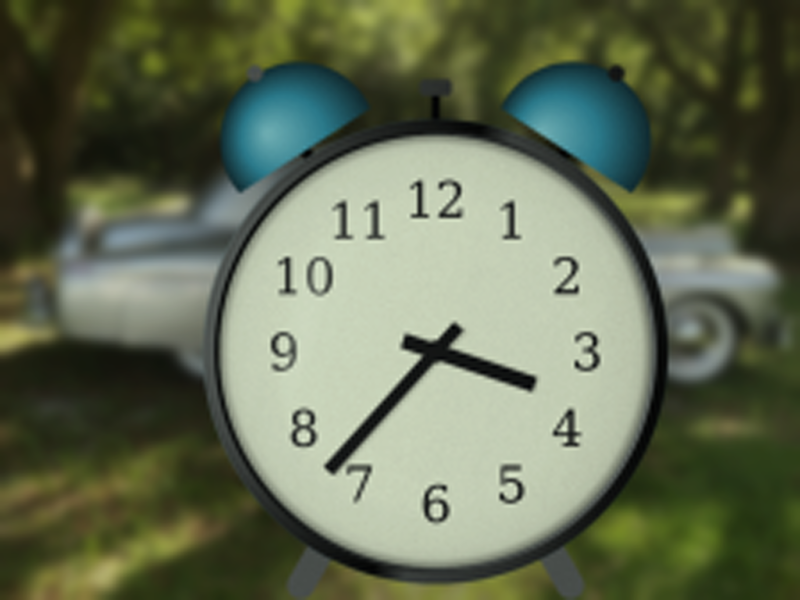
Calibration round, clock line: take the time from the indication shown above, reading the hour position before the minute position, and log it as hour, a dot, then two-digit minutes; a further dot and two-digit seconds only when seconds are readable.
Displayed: 3.37
